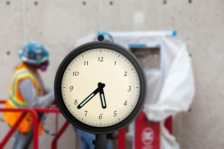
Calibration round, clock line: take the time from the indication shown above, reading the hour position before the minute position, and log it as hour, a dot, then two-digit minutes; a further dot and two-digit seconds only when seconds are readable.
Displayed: 5.38
